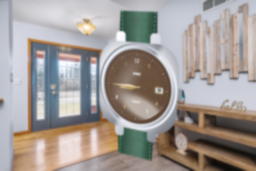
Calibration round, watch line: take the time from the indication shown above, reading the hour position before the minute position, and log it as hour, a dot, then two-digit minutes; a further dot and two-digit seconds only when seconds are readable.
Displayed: 8.45
